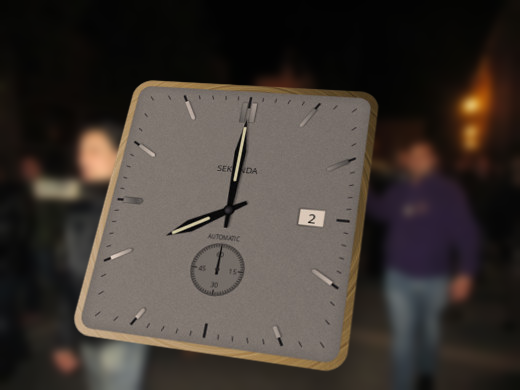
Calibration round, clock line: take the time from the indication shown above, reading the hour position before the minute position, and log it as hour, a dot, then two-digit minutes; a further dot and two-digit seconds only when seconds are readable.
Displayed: 8.00
